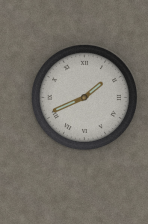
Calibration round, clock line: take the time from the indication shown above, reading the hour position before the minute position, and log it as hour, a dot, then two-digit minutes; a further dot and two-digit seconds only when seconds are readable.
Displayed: 1.41
